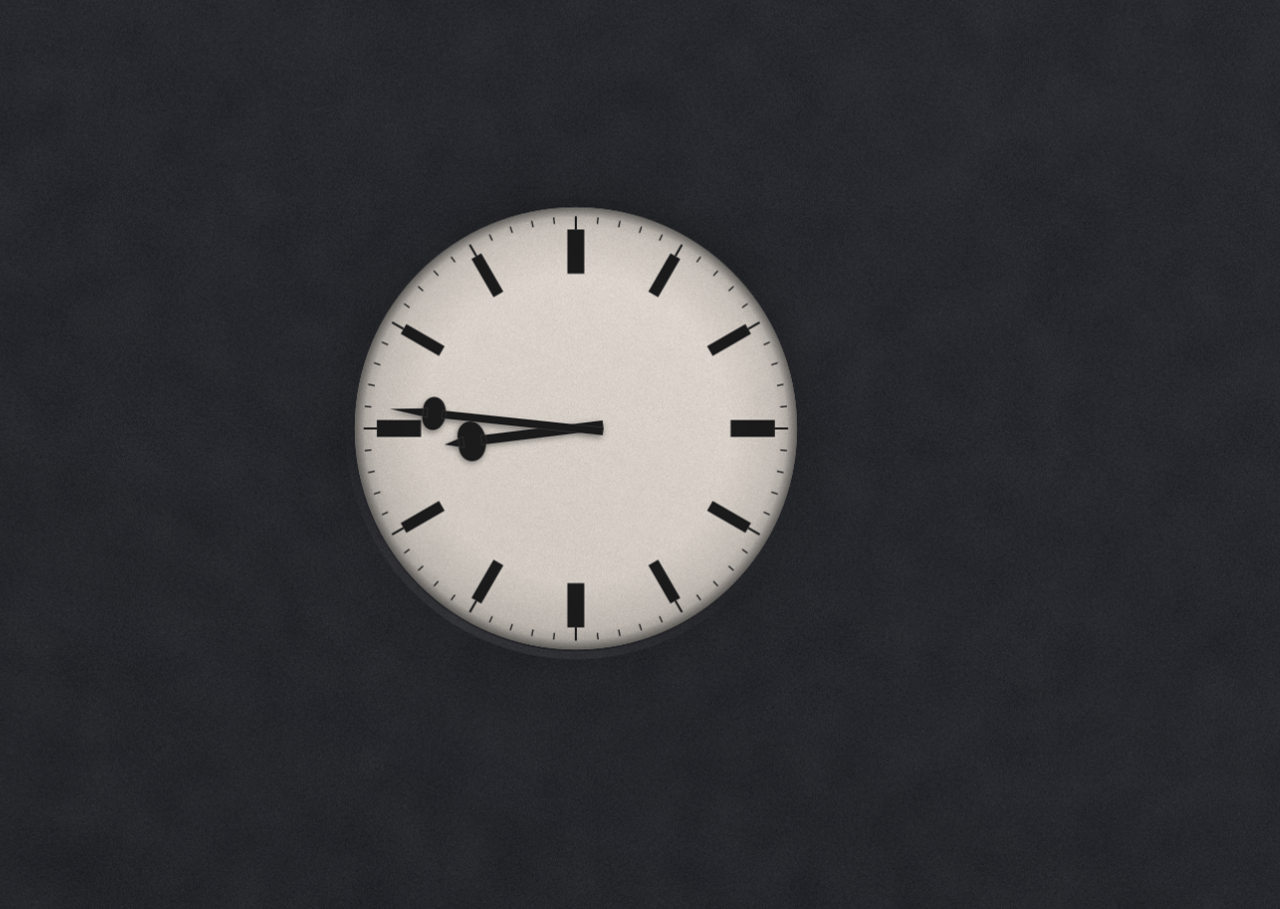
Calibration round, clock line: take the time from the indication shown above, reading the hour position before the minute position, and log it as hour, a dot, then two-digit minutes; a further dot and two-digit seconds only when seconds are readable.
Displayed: 8.46
